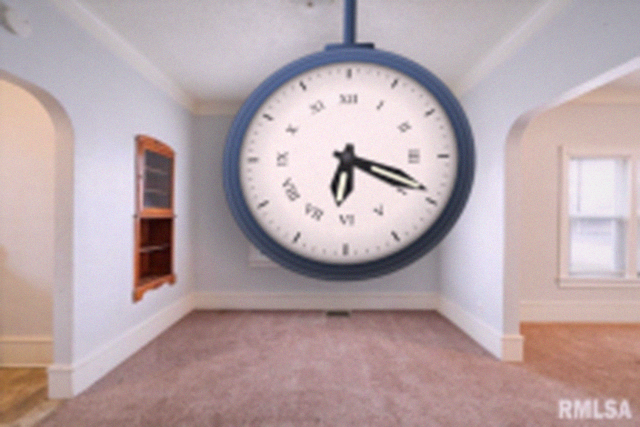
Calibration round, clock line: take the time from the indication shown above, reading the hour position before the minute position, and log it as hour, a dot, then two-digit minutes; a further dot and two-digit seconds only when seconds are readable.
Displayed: 6.19
